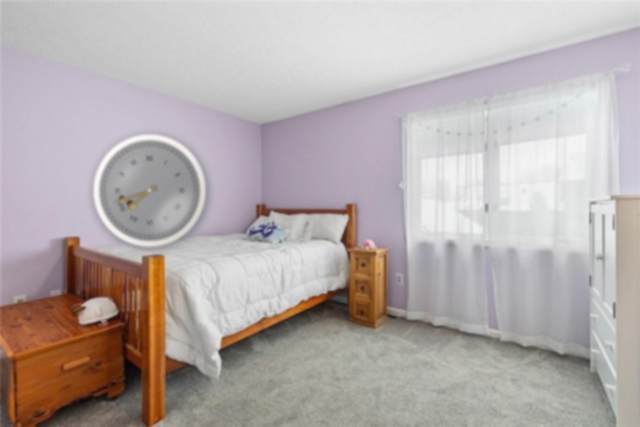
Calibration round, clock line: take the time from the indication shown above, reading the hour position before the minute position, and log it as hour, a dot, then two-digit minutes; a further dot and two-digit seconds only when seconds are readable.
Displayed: 7.42
